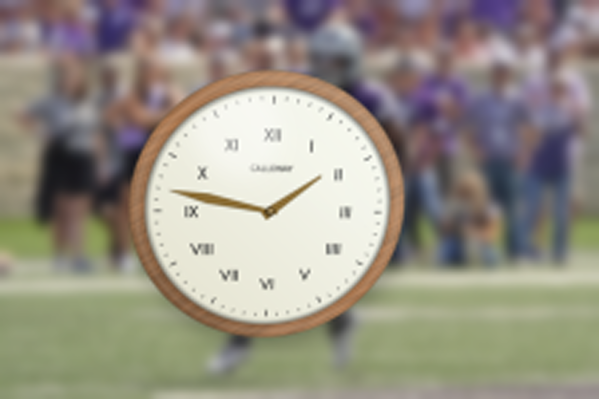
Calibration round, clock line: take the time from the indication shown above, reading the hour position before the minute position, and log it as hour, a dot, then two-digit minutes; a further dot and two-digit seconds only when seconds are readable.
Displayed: 1.47
